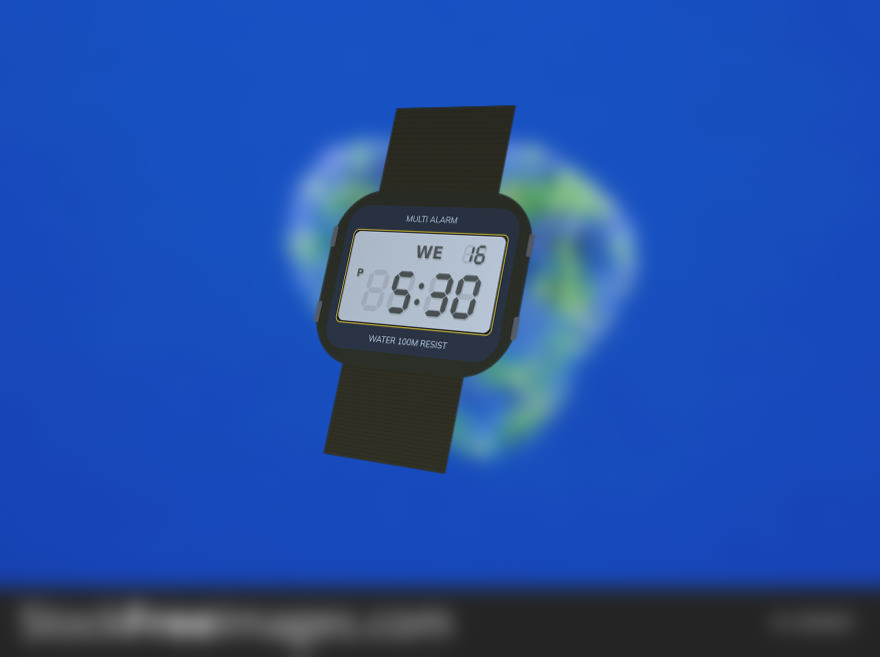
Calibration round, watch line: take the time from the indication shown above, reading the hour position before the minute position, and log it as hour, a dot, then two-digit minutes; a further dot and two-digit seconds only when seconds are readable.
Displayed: 5.30
